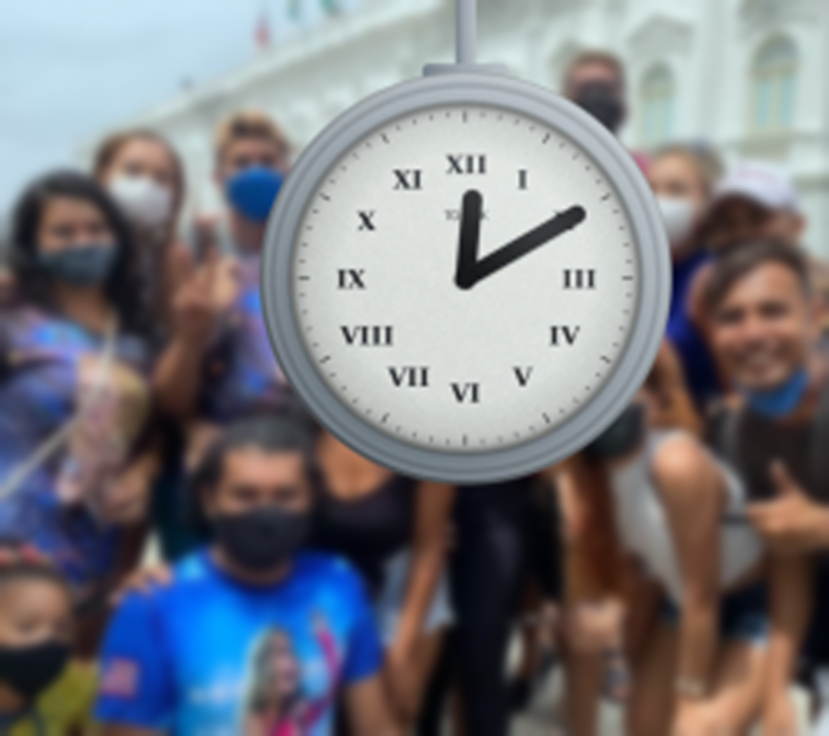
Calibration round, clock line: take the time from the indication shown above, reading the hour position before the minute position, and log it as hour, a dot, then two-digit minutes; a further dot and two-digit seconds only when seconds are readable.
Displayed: 12.10
